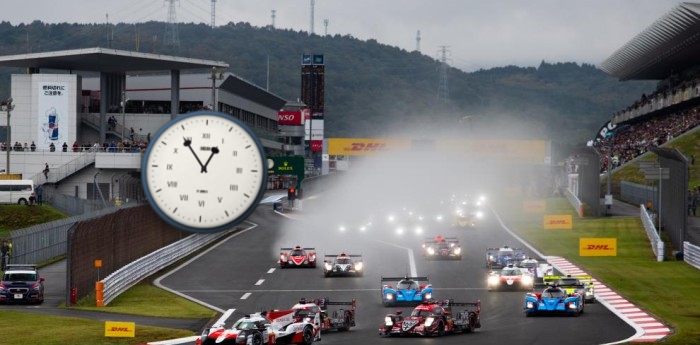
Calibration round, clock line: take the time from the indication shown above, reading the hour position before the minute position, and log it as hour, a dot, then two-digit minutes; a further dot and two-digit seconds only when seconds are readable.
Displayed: 12.54
